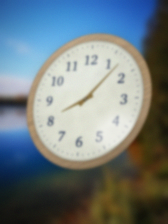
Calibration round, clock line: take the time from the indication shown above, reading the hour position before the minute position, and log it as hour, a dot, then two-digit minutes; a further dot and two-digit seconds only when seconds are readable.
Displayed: 8.07
